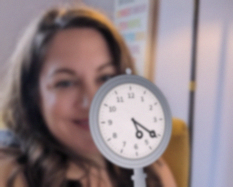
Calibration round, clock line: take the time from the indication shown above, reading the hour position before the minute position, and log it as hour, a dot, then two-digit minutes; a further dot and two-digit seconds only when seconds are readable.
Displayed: 5.21
